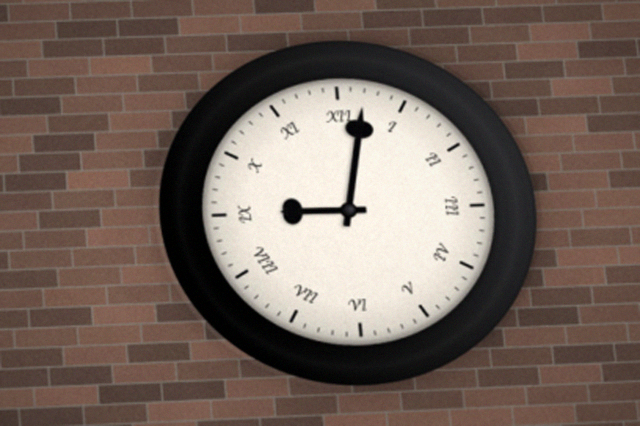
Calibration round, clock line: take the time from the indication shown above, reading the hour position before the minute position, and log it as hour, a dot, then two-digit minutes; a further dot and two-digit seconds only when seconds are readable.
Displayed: 9.02
